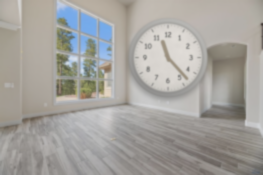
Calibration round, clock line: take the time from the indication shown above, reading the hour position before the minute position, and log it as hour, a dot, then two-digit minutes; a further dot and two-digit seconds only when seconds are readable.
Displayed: 11.23
